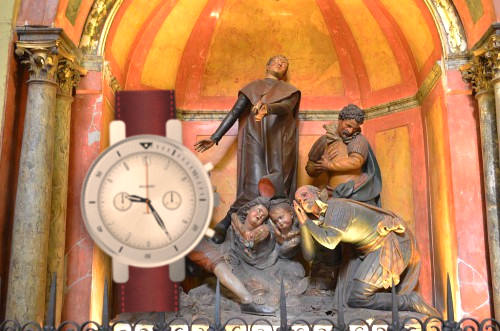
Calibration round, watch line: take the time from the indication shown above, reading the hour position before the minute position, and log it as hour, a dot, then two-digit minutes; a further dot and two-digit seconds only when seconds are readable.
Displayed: 9.25
